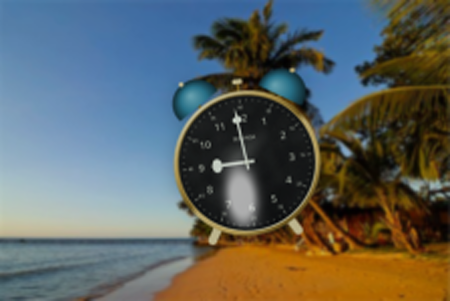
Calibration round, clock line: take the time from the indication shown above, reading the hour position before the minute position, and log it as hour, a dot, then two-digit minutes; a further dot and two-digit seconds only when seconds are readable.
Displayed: 8.59
